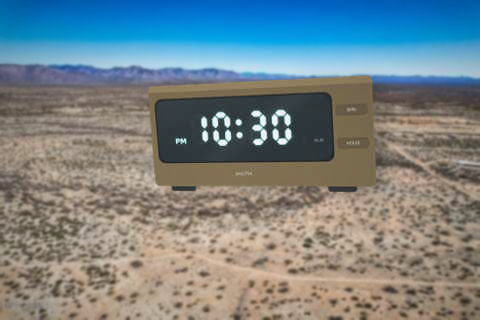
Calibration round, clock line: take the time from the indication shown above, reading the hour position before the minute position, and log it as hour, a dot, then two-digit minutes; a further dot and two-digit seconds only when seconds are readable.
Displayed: 10.30
